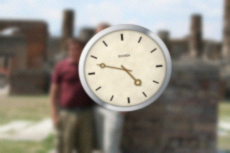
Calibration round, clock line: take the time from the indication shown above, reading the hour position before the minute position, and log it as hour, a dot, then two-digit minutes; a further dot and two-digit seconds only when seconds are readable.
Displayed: 4.48
